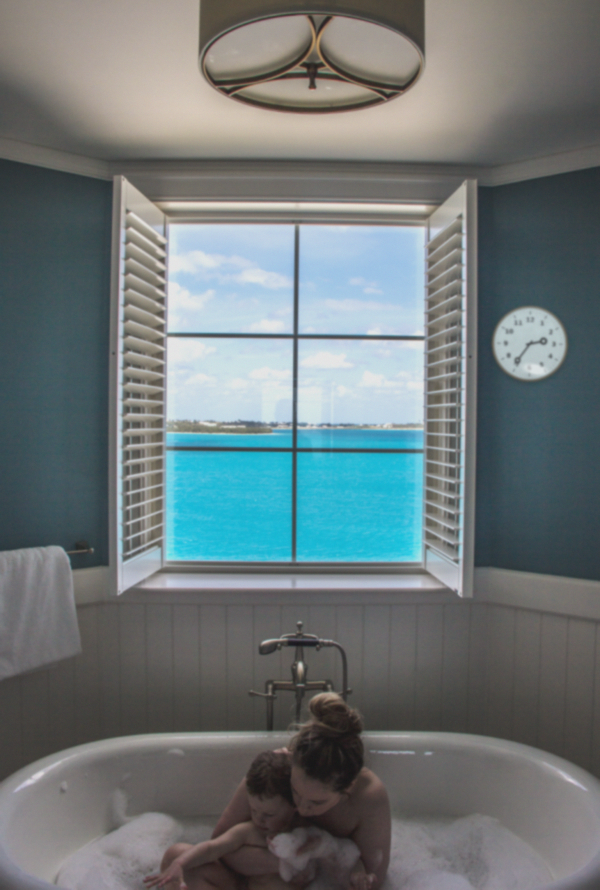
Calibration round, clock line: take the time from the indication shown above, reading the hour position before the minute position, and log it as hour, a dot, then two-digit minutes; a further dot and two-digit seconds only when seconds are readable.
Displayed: 2.36
